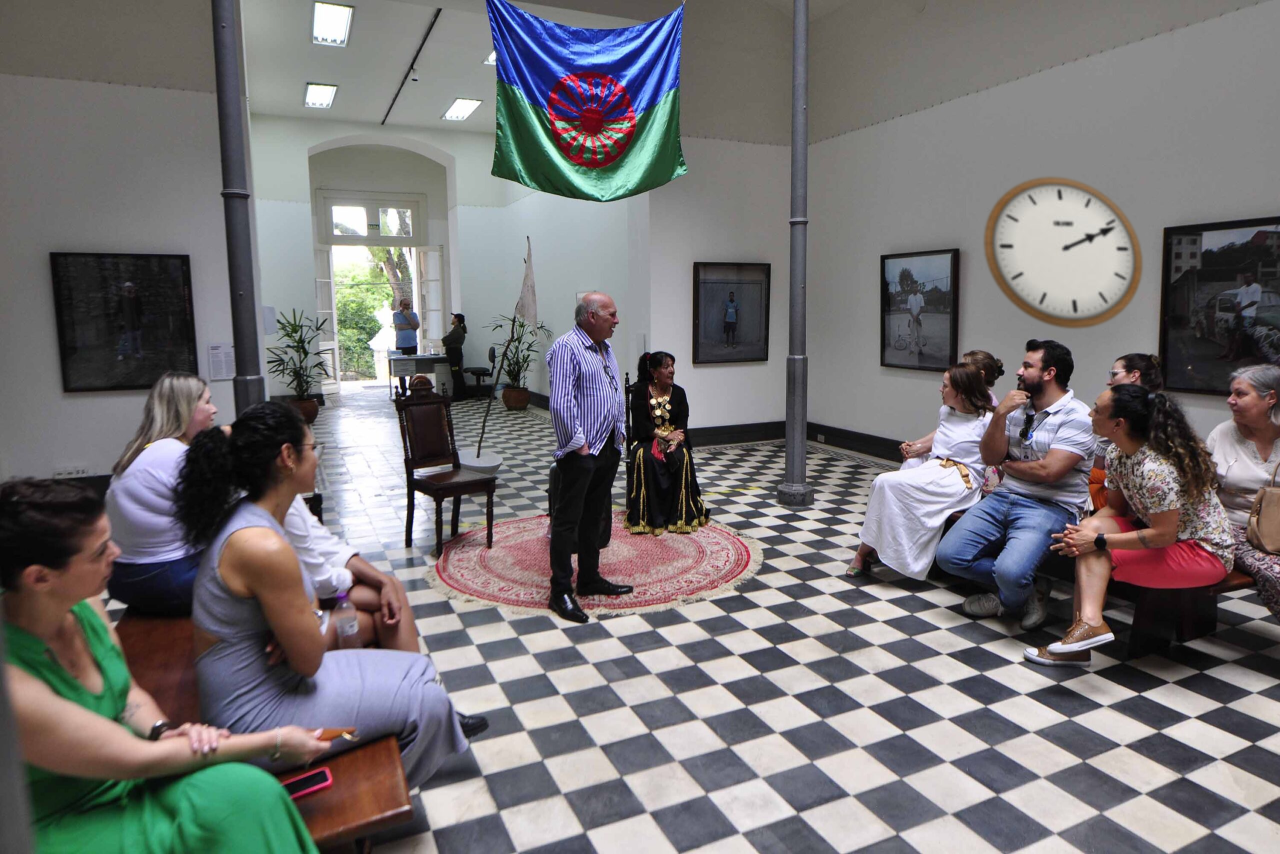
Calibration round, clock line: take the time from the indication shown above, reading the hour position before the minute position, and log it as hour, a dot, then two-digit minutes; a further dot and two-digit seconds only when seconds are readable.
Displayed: 2.11
